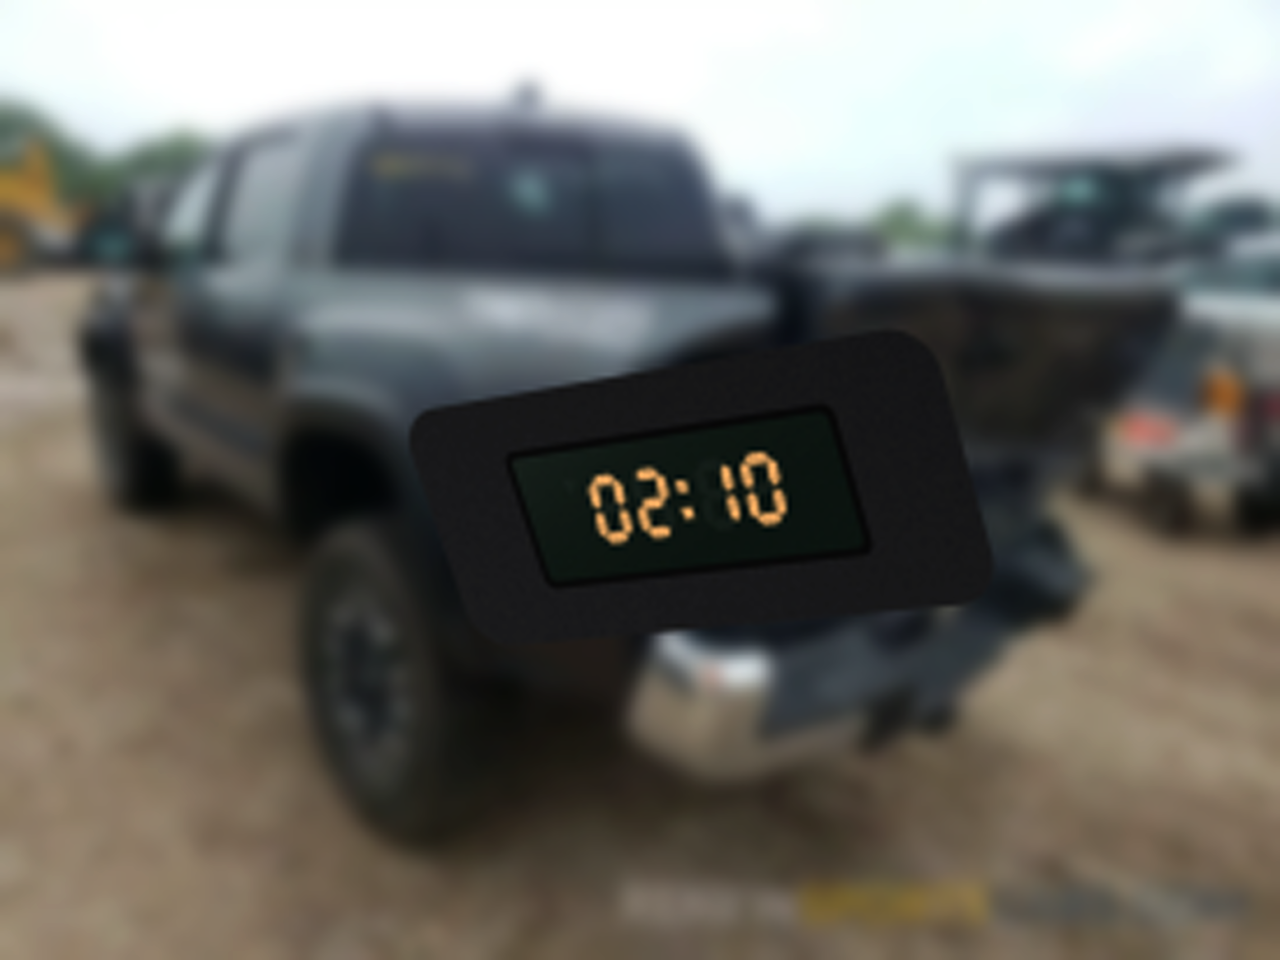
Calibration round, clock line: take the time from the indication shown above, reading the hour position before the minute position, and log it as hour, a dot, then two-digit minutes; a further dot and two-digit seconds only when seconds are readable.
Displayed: 2.10
